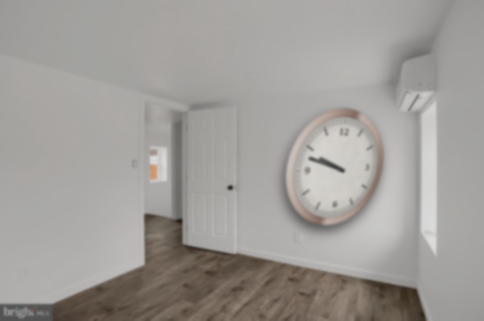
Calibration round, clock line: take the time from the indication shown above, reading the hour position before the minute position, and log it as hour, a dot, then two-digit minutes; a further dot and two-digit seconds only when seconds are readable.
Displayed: 9.48
